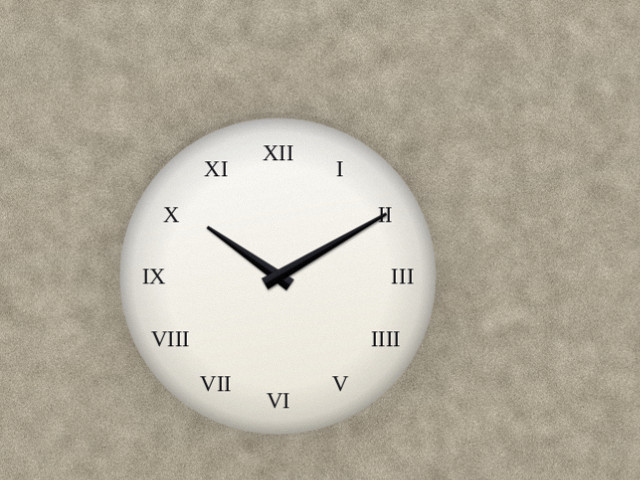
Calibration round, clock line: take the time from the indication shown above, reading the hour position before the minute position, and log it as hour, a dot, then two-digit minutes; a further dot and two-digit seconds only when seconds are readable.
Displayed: 10.10
